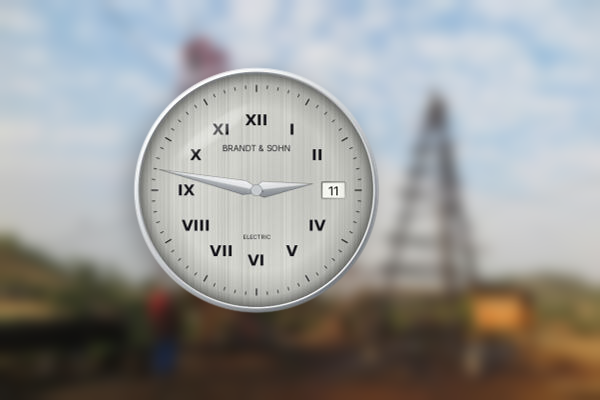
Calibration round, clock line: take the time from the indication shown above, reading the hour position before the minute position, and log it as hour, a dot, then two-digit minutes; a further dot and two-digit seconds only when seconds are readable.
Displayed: 2.47
